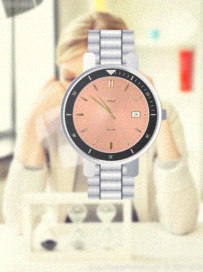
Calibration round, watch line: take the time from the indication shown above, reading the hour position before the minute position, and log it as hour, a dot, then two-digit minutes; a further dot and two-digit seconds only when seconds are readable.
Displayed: 10.52
